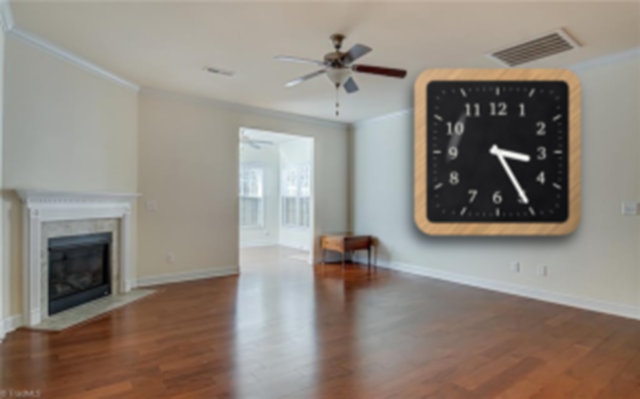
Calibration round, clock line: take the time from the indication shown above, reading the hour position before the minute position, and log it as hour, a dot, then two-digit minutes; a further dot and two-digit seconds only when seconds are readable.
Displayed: 3.25
